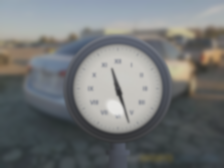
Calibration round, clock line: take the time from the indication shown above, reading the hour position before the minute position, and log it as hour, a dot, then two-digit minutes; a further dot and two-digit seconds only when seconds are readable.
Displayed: 11.27
